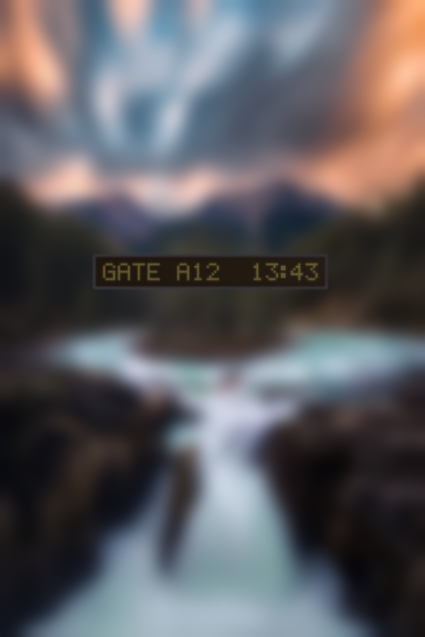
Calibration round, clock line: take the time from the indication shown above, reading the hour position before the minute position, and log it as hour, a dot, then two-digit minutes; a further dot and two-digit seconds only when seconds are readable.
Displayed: 13.43
